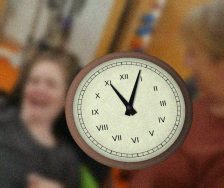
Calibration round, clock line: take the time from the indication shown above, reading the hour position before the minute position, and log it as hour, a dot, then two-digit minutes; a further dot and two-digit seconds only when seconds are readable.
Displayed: 11.04
